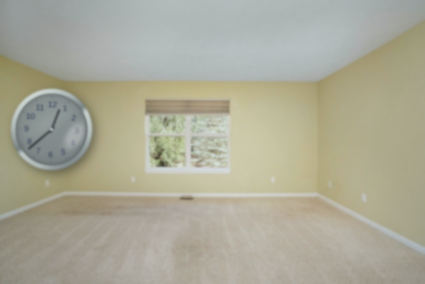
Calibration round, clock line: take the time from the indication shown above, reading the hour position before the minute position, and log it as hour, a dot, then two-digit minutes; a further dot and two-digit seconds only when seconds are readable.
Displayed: 12.38
